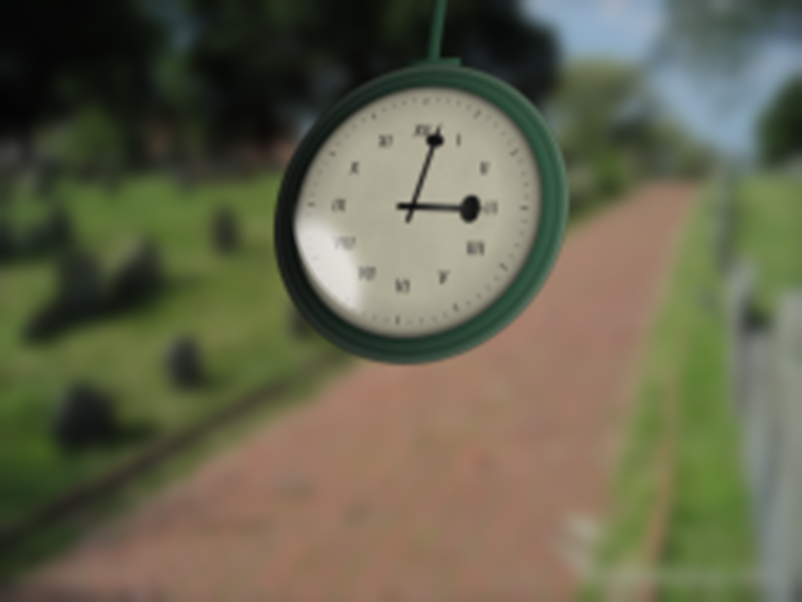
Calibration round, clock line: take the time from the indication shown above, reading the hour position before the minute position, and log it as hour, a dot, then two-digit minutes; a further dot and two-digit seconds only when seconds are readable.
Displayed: 3.02
